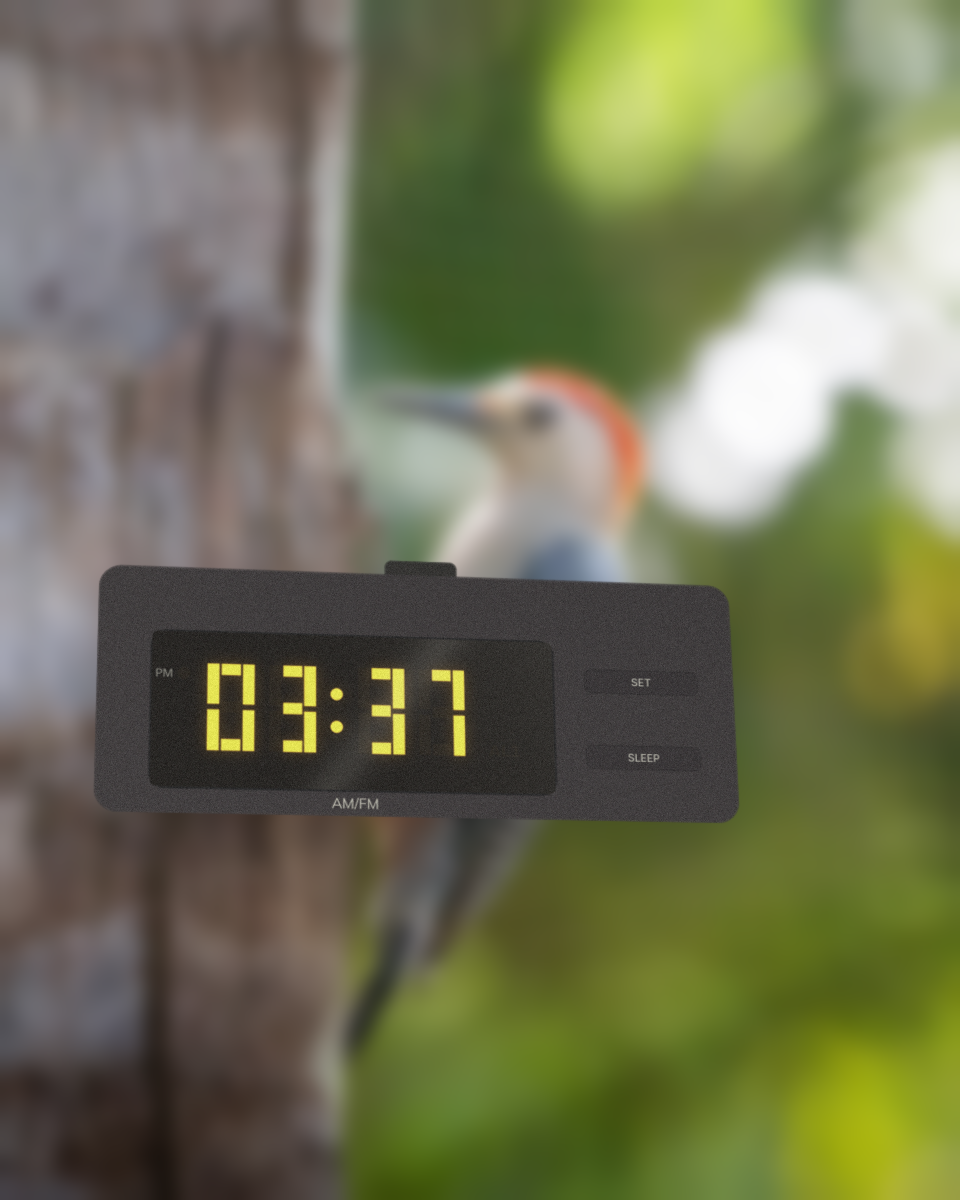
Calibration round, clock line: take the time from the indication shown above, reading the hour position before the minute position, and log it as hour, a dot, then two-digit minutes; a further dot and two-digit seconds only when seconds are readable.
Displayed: 3.37
